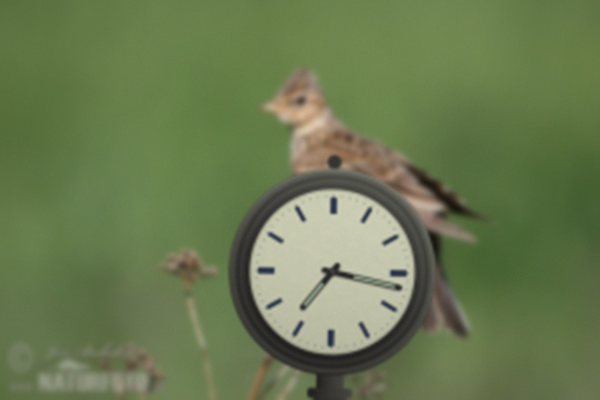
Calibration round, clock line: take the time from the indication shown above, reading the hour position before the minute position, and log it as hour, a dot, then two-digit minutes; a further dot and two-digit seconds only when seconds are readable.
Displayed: 7.17
